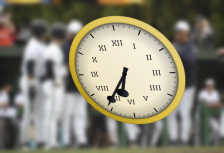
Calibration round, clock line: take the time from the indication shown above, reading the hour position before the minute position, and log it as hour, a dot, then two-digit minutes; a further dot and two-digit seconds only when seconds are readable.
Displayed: 6.36
